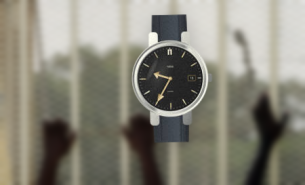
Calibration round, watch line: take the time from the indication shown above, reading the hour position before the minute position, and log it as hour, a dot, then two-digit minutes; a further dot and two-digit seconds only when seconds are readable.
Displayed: 9.35
